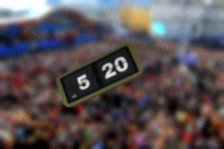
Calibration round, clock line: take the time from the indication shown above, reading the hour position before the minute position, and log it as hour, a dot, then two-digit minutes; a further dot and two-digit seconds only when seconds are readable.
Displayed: 5.20
